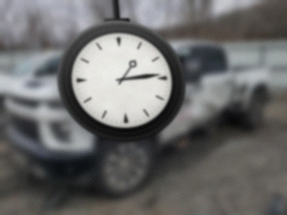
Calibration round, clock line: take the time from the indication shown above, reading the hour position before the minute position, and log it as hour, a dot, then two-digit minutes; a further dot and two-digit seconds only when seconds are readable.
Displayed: 1.14
